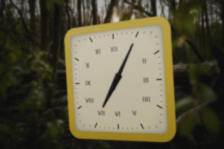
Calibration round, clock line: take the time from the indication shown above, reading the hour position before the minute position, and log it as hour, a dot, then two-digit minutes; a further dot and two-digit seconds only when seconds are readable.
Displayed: 7.05
